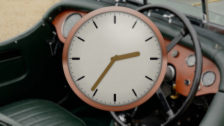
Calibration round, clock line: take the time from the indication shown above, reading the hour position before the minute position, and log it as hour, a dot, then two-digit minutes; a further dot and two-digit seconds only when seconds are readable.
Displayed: 2.36
